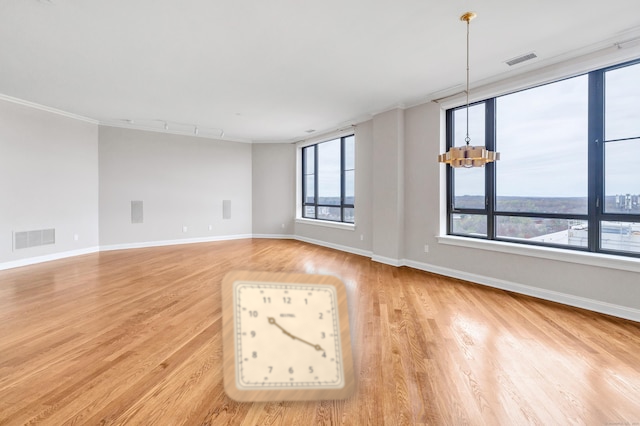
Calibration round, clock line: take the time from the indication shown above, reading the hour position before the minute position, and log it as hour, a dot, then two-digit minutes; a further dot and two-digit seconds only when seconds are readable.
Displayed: 10.19
